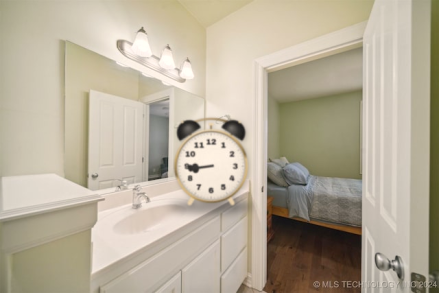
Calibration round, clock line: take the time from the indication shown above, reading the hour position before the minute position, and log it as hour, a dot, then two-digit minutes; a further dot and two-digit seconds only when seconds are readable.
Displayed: 8.44
